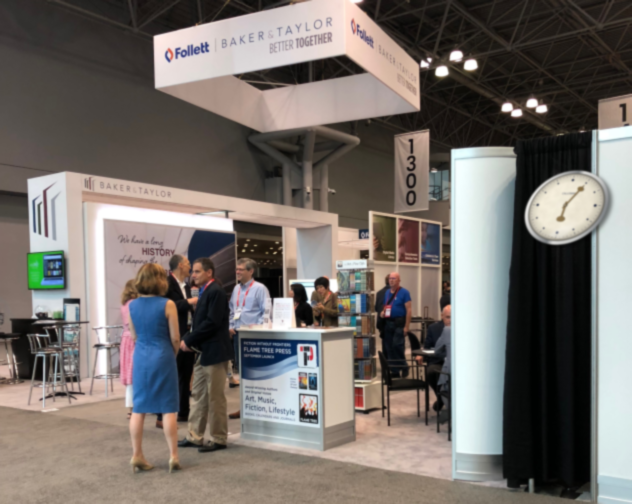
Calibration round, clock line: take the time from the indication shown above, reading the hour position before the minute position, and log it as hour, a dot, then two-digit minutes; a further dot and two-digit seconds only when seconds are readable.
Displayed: 6.05
